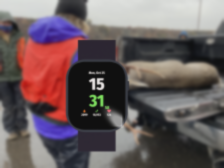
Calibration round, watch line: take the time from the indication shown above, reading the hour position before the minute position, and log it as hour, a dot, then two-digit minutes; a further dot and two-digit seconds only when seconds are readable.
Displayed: 15.31
